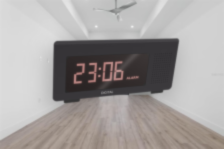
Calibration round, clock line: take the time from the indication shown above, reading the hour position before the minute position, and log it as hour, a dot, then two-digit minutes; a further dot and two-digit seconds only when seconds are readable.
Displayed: 23.06
